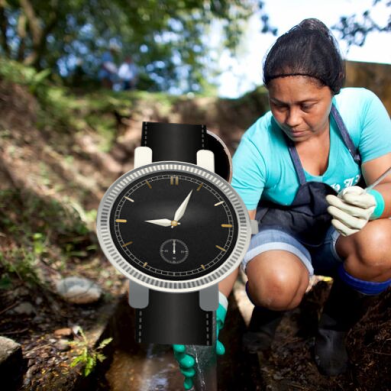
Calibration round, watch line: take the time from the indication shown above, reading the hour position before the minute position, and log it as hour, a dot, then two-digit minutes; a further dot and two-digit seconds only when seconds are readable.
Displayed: 9.04
